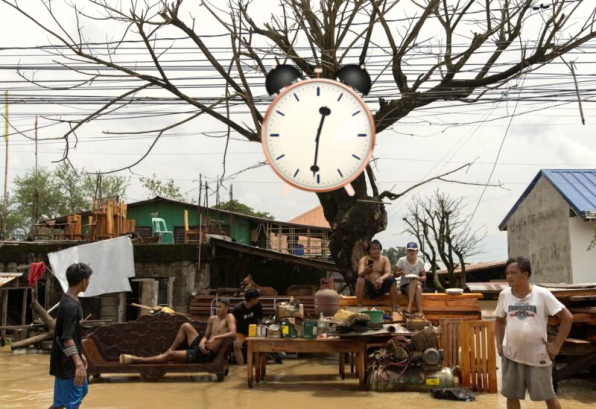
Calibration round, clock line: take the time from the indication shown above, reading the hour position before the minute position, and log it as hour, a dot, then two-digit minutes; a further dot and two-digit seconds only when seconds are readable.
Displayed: 12.31
